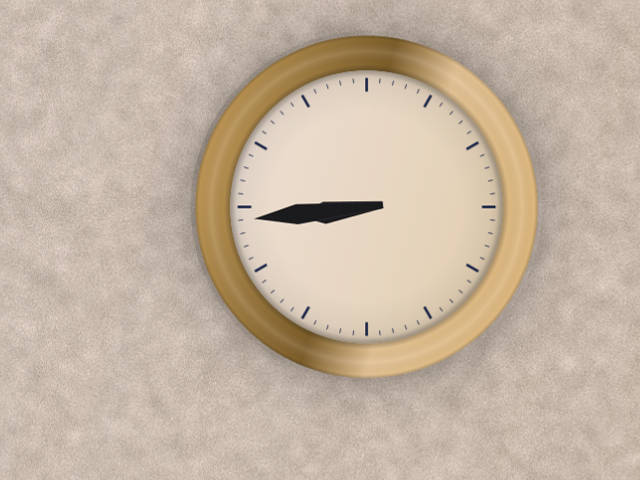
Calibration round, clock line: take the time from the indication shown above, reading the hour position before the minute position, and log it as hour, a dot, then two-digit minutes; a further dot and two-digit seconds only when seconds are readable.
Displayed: 8.44
